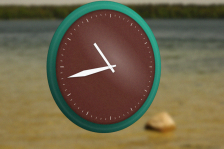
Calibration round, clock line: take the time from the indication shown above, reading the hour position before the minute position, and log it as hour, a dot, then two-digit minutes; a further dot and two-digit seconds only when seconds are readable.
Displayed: 10.43
